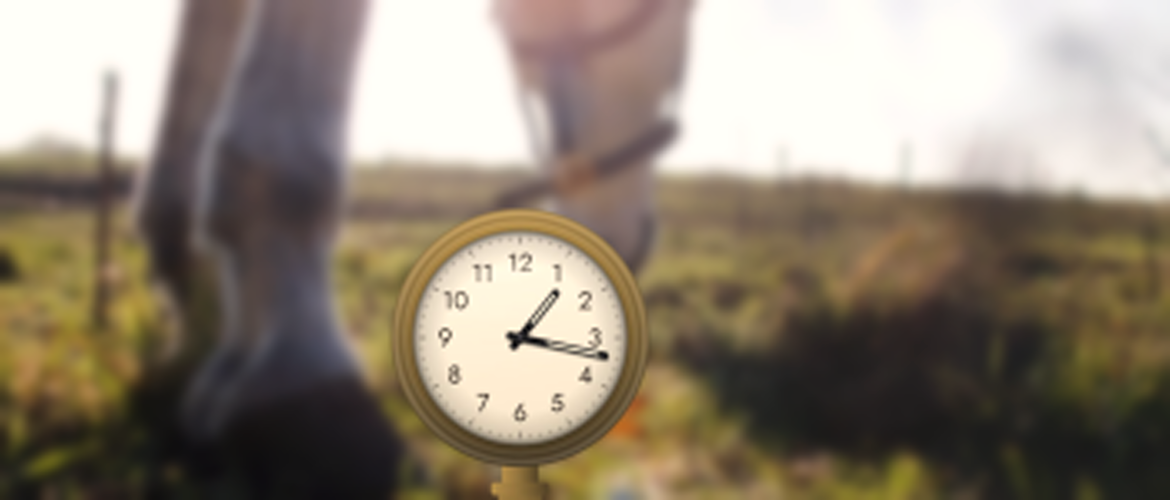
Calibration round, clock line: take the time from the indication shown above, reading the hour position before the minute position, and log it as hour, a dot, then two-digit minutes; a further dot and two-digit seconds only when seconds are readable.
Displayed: 1.17
